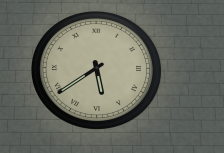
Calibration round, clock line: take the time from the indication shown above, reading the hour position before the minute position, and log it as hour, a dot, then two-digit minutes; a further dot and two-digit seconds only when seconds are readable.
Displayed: 5.39
